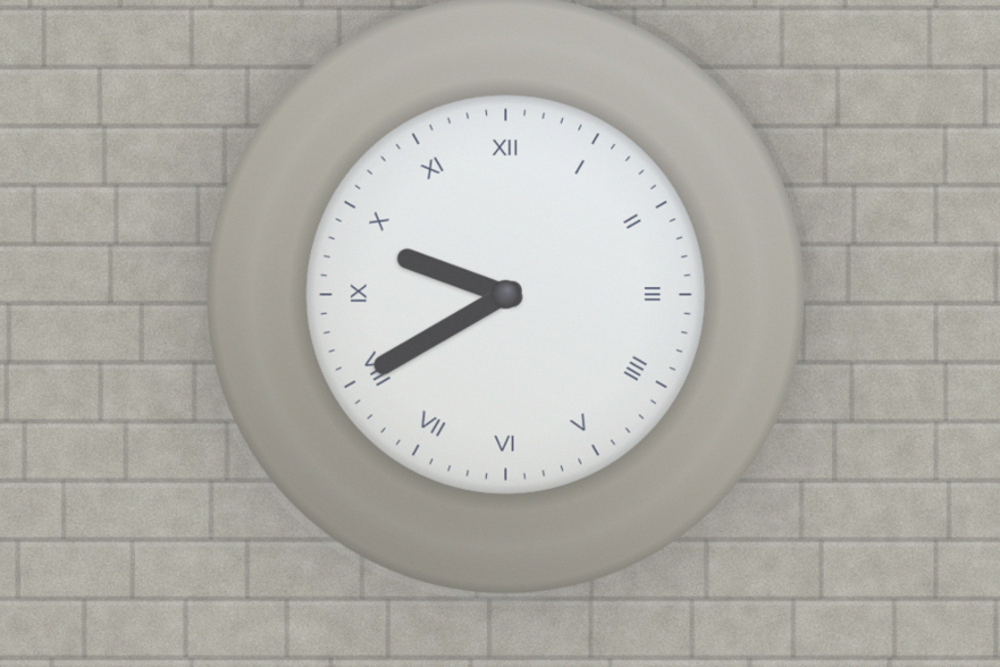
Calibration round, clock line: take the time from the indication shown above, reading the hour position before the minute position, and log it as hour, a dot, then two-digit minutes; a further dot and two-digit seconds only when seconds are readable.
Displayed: 9.40
